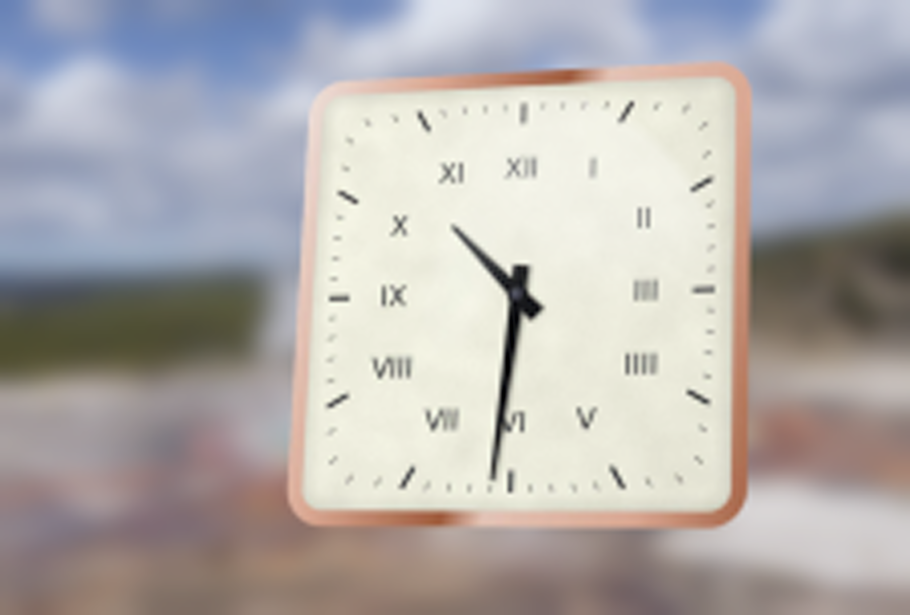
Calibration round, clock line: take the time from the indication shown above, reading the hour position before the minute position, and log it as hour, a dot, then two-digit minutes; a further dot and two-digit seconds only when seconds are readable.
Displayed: 10.31
